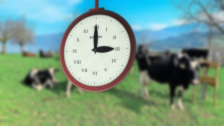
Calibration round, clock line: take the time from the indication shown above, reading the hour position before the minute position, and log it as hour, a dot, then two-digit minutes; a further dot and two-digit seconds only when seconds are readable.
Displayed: 3.00
